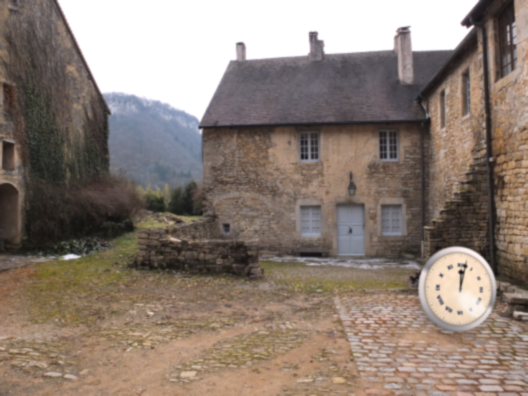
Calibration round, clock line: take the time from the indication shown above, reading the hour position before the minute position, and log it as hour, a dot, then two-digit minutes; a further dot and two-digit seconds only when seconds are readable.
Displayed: 12.02
